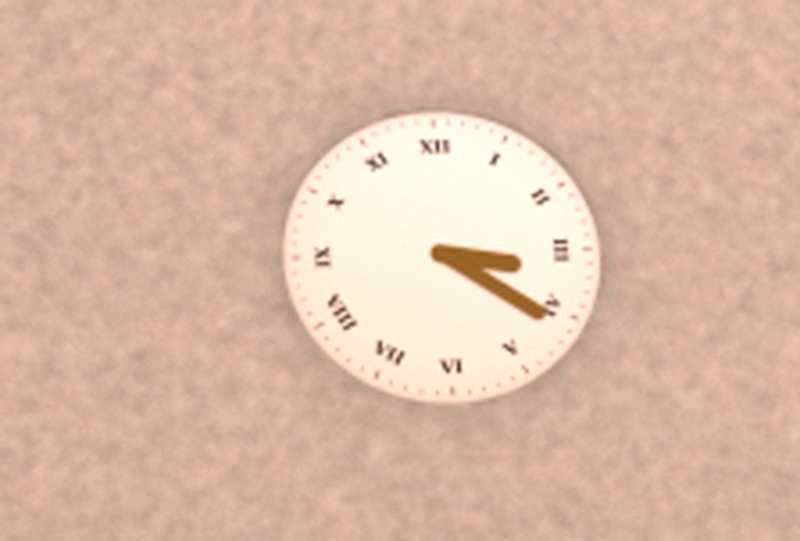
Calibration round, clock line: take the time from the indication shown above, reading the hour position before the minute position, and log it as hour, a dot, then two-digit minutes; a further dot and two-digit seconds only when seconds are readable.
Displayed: 3.21
